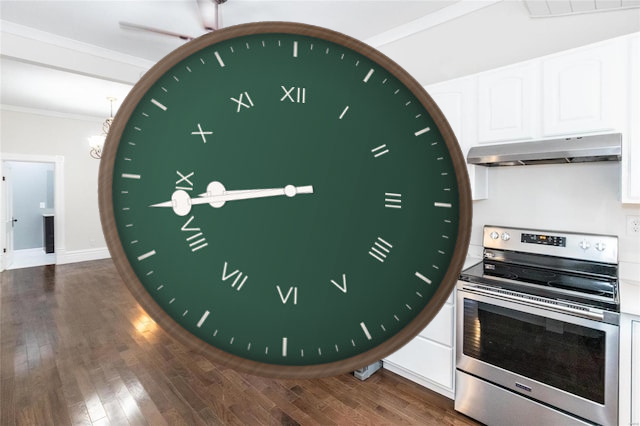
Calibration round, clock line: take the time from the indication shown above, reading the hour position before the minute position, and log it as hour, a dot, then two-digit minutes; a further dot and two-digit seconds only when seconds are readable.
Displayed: 8.43
